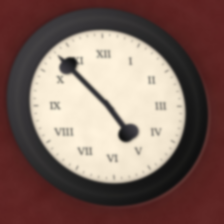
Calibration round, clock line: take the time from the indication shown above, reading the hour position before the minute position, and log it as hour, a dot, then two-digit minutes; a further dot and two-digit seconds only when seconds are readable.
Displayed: 4.53
